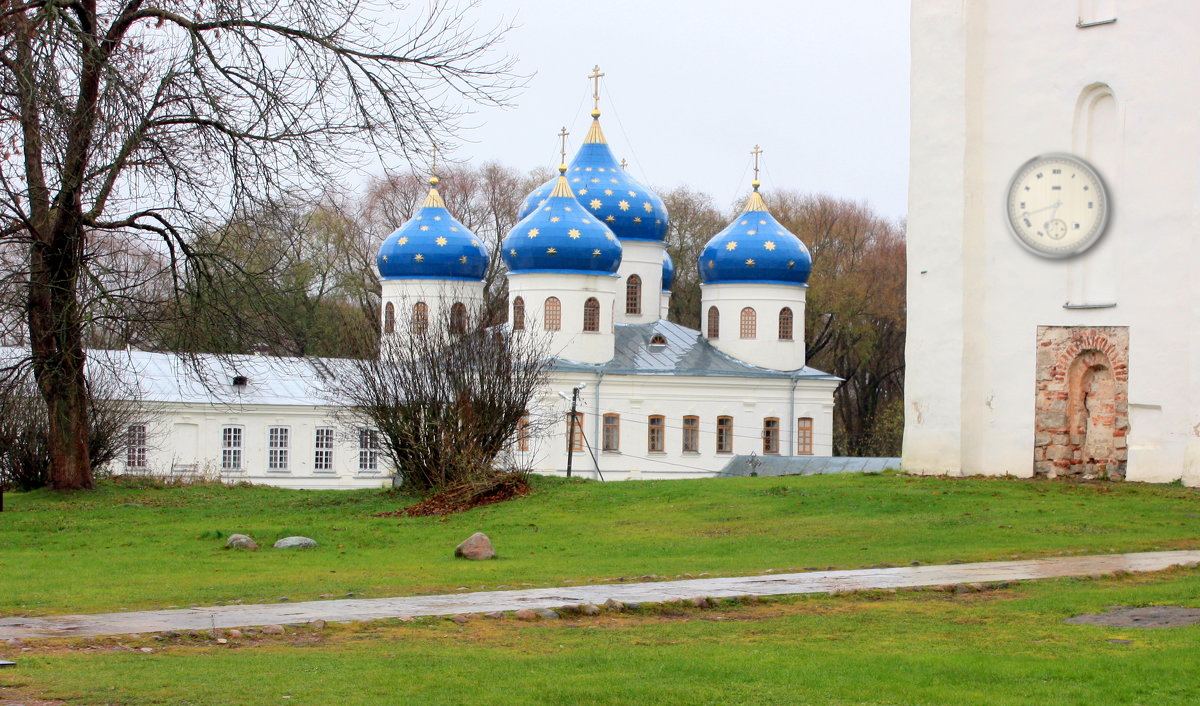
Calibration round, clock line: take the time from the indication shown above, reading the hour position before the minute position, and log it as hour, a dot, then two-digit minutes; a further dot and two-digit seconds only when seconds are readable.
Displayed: 6.42
